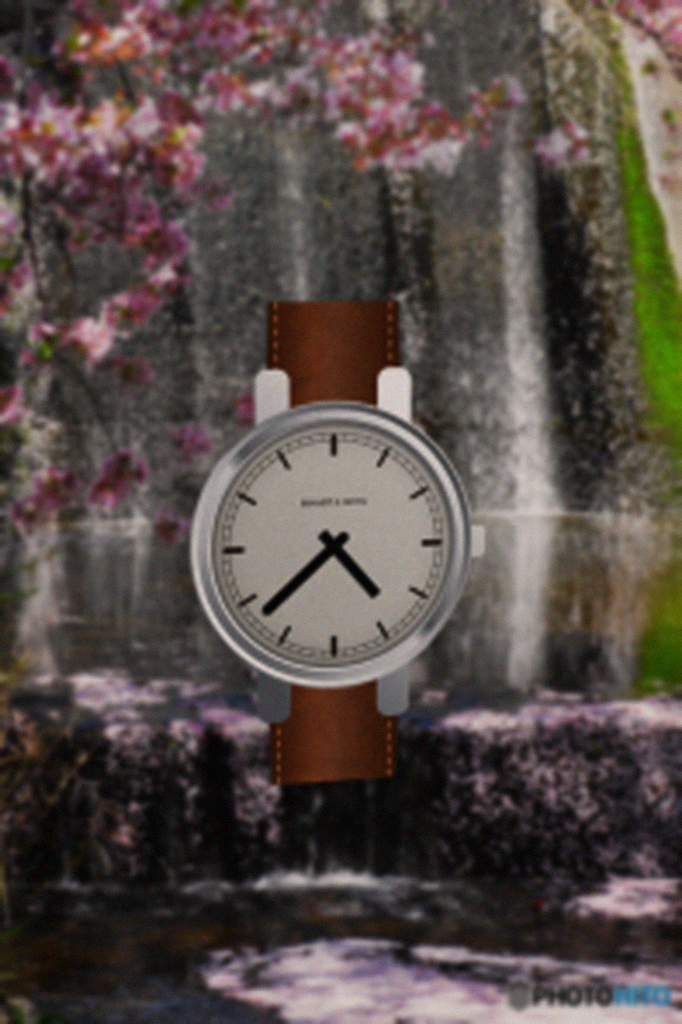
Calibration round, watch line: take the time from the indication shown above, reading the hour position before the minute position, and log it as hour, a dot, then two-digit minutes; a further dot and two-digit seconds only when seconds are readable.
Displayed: 4.38
